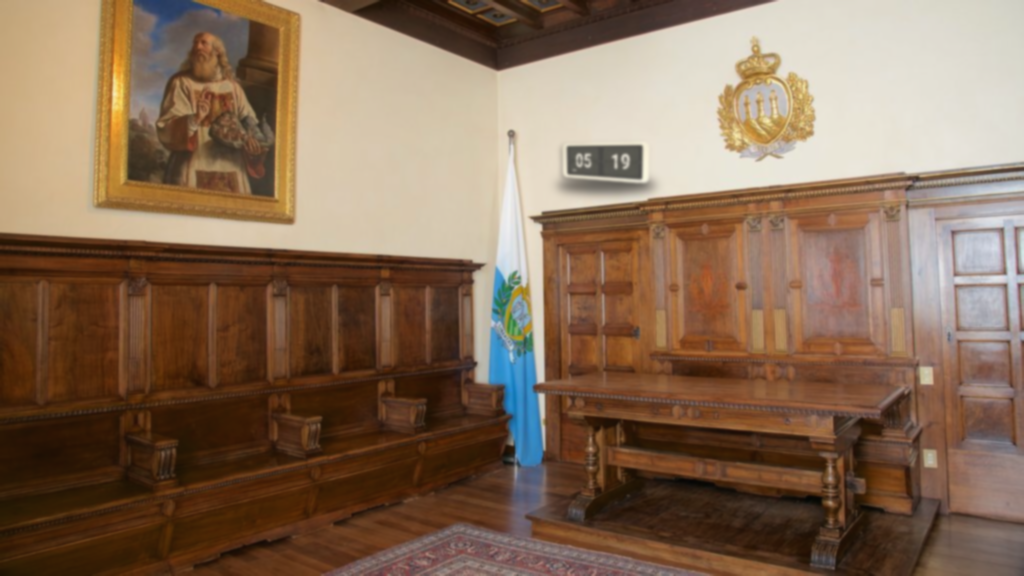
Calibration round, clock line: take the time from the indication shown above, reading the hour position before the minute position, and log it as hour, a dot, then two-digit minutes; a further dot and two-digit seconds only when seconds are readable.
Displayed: 5.19
